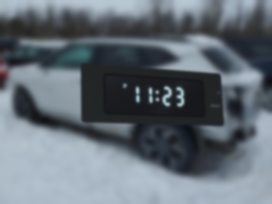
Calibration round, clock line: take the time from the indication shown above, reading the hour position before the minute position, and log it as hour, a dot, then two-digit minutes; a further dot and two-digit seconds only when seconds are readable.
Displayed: 11.23
